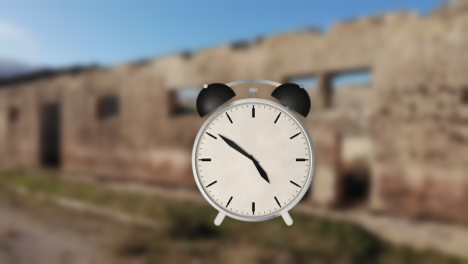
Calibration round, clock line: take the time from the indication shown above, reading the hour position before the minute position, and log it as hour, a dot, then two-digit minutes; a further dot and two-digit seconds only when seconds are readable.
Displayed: 4.51
